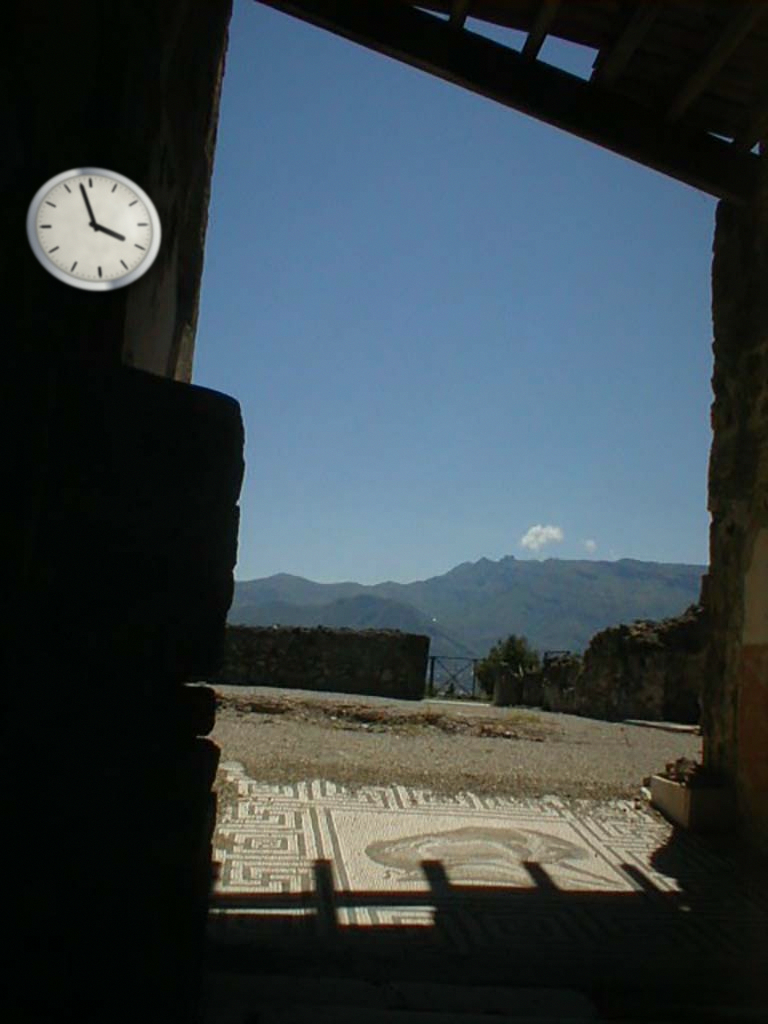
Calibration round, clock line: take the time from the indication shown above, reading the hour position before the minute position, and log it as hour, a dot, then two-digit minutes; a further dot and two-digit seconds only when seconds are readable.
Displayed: 3.58
